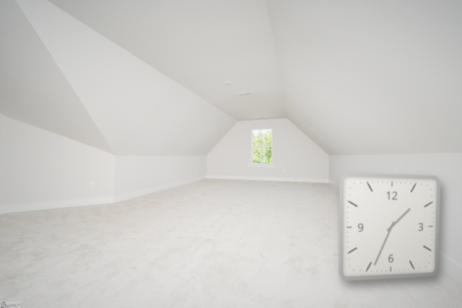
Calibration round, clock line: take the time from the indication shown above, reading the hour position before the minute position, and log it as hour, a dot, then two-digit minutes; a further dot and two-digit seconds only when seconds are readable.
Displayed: 1.34
